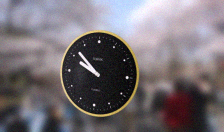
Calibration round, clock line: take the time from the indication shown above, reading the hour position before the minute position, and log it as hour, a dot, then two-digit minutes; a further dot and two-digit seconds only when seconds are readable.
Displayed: 9.52
